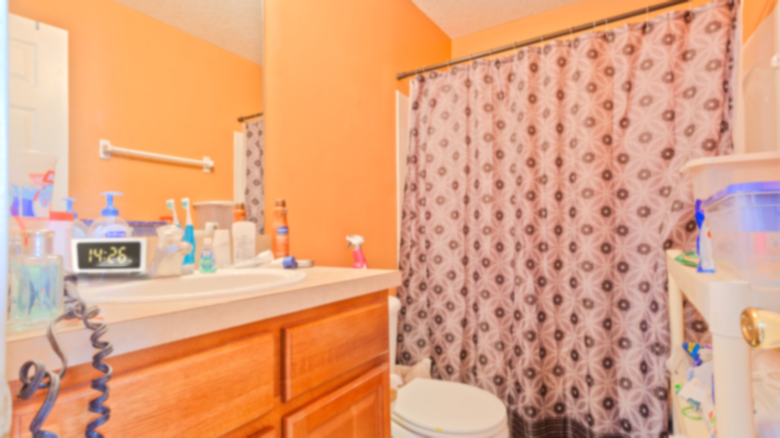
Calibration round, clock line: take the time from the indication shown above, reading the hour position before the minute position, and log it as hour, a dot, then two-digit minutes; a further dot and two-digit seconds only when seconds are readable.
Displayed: 14.26
